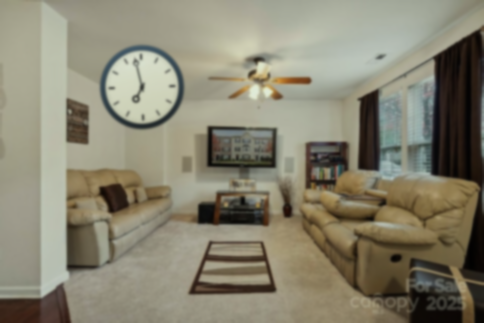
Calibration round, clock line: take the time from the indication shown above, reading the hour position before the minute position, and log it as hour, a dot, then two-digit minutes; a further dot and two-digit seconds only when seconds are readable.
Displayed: 6.58
